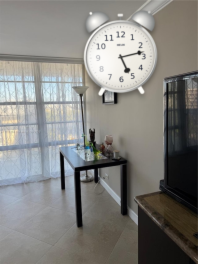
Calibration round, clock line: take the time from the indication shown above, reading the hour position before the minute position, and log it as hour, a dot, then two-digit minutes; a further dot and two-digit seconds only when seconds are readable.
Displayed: 5.13
